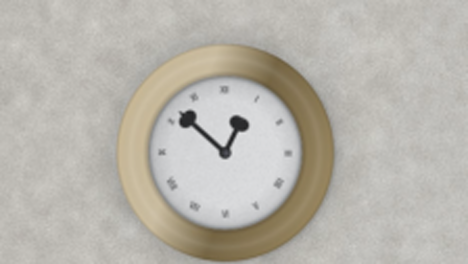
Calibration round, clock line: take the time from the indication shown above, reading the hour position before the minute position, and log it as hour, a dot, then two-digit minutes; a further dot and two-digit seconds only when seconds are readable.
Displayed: 12.52
